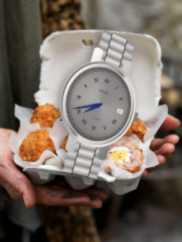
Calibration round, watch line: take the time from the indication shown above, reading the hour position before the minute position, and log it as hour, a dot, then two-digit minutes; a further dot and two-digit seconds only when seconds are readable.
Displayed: 7.41
